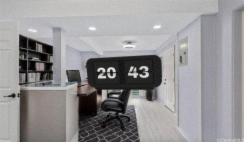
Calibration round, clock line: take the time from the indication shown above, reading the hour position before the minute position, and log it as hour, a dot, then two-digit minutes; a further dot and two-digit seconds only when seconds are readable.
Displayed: 20.43
